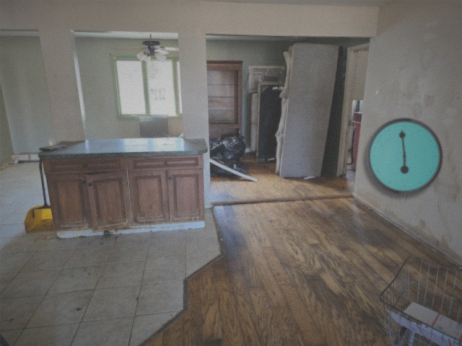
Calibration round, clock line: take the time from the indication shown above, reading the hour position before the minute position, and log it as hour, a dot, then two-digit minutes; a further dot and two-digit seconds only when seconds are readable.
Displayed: 5.59
